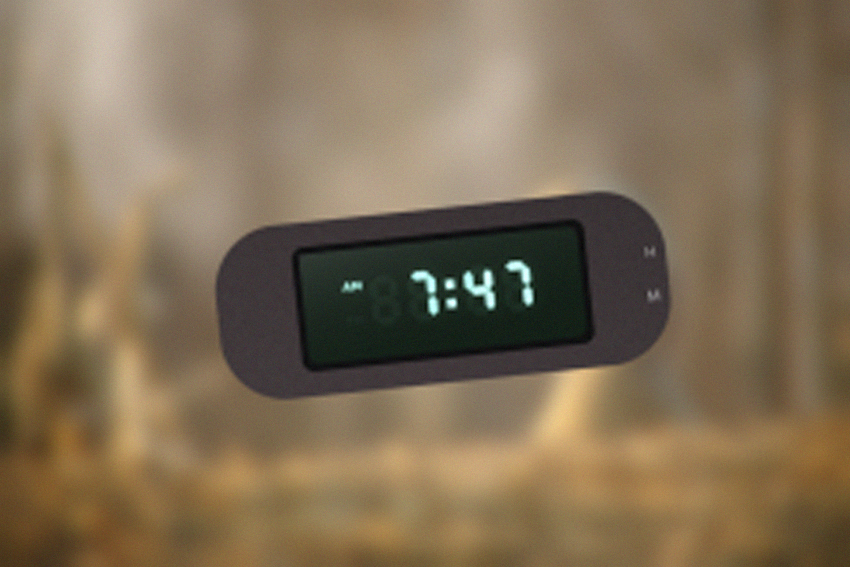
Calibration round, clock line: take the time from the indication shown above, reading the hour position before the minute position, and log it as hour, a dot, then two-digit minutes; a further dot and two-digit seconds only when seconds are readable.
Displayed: 7.47
